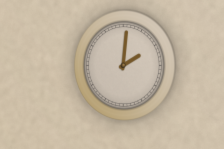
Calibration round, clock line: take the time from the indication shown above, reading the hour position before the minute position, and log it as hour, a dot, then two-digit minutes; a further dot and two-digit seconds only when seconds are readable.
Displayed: 2.01
